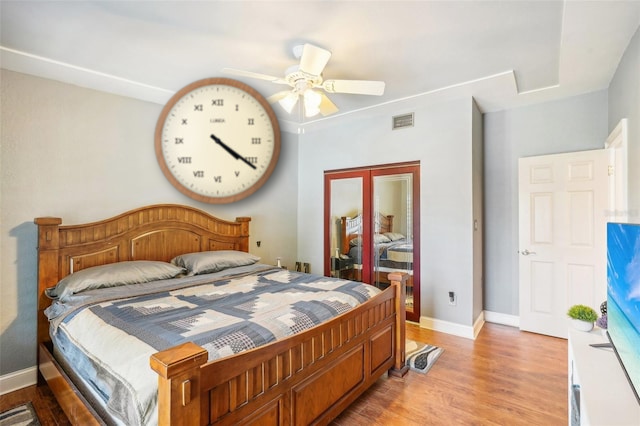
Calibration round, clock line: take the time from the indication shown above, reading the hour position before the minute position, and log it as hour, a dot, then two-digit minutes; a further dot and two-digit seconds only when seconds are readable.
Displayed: 4.21
